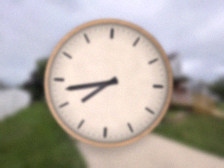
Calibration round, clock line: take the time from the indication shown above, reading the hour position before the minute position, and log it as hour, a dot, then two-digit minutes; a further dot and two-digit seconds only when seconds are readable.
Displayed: 7.43
